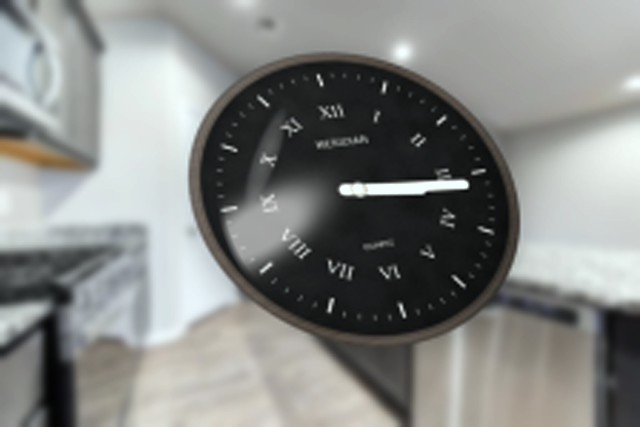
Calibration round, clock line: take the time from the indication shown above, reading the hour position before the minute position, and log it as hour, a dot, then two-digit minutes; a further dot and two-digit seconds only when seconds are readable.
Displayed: 3.16
